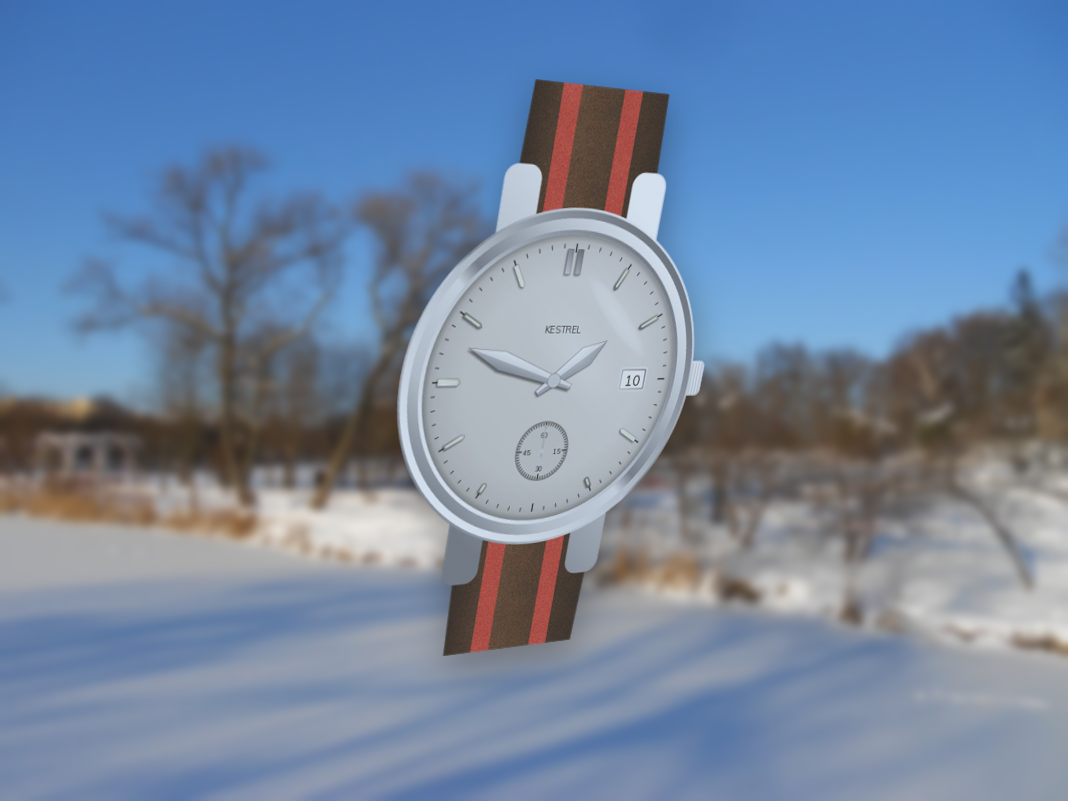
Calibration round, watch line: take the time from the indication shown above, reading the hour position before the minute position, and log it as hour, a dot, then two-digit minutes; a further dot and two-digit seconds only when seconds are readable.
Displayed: 1.48
